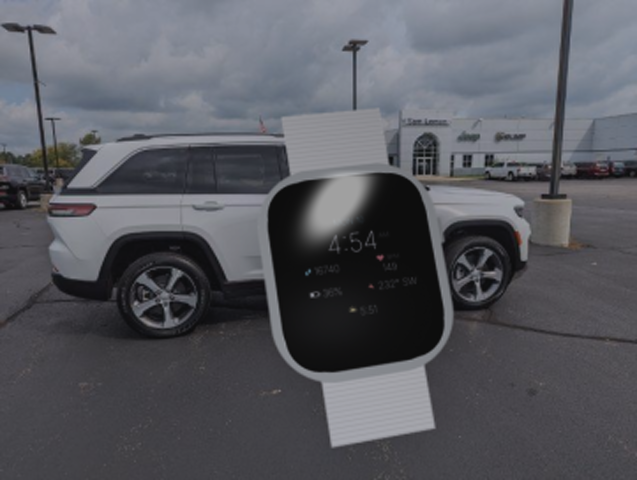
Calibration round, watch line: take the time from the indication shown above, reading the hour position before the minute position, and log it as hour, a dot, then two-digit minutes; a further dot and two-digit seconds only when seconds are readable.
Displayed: 4.54
